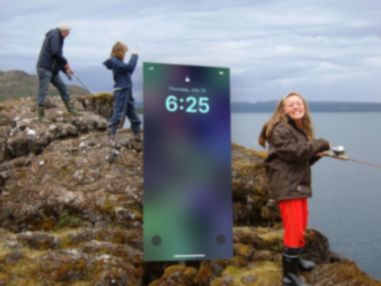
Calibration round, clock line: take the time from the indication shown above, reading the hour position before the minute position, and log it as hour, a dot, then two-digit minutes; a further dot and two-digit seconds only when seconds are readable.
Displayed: 6.25
